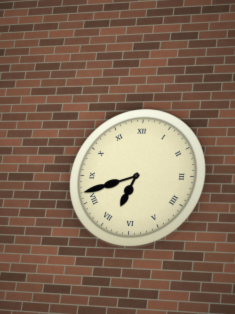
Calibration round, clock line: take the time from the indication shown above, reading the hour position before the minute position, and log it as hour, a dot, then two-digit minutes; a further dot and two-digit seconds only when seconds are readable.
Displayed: 6.42
